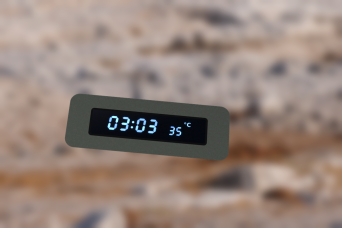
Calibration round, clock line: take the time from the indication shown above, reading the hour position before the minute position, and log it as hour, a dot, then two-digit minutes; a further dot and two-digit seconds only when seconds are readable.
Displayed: 3.03
